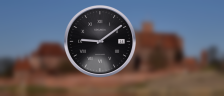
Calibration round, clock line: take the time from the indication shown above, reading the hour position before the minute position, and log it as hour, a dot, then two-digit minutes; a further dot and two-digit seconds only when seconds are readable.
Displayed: 9.09
